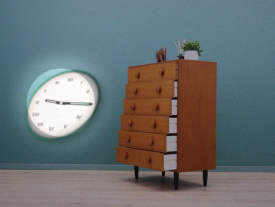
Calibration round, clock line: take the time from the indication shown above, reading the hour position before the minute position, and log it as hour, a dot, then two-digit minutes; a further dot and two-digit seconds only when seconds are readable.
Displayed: 9.15
